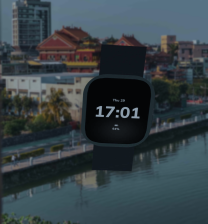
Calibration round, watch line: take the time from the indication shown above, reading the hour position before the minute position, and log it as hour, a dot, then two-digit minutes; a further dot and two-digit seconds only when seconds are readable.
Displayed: 17.01
